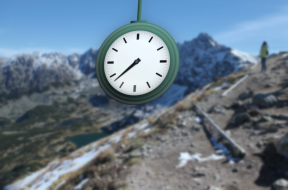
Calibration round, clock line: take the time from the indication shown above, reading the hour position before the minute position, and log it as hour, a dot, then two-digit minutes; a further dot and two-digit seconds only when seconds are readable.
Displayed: 7.38
